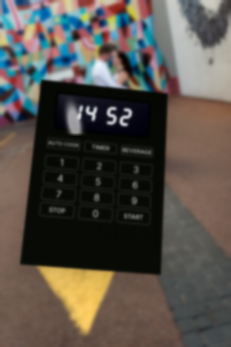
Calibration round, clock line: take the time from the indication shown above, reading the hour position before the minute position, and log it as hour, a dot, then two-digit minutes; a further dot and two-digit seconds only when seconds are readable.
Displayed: 14.52
